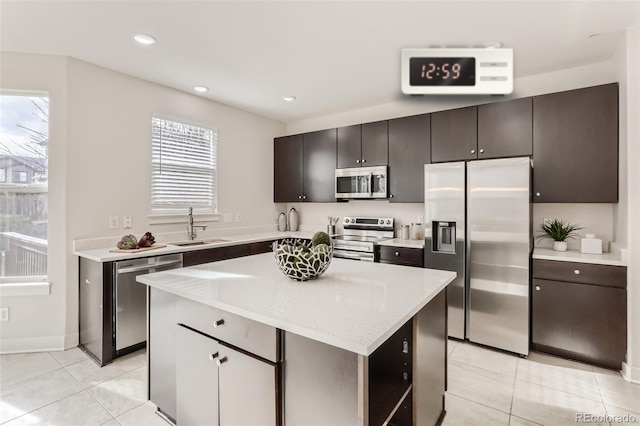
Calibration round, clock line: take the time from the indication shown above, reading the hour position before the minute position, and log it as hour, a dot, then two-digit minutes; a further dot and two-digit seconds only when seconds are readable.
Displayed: 12.59
